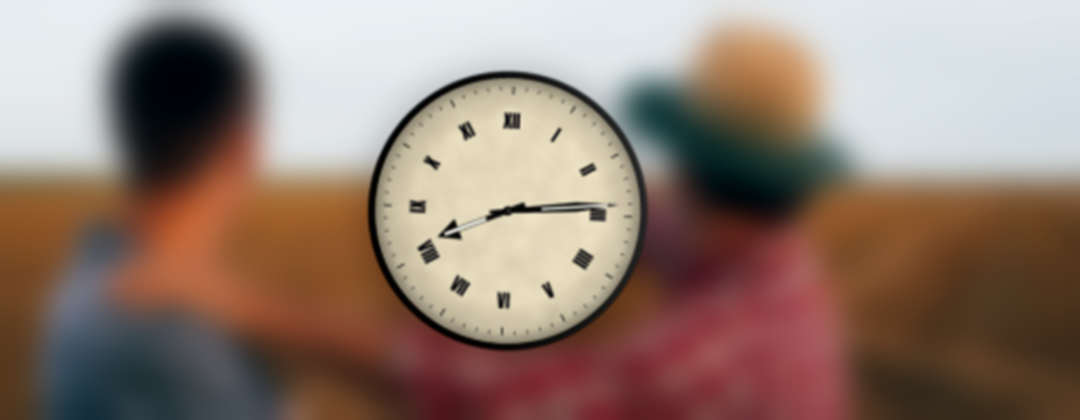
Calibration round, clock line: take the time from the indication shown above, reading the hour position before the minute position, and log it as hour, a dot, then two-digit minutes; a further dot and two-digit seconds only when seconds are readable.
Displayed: 8.14
